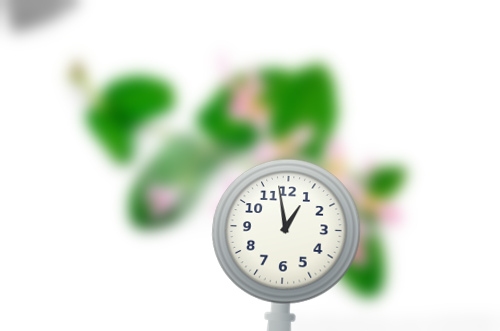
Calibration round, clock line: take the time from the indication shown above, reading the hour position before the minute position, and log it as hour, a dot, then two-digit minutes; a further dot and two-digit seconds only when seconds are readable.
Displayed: 12.58
